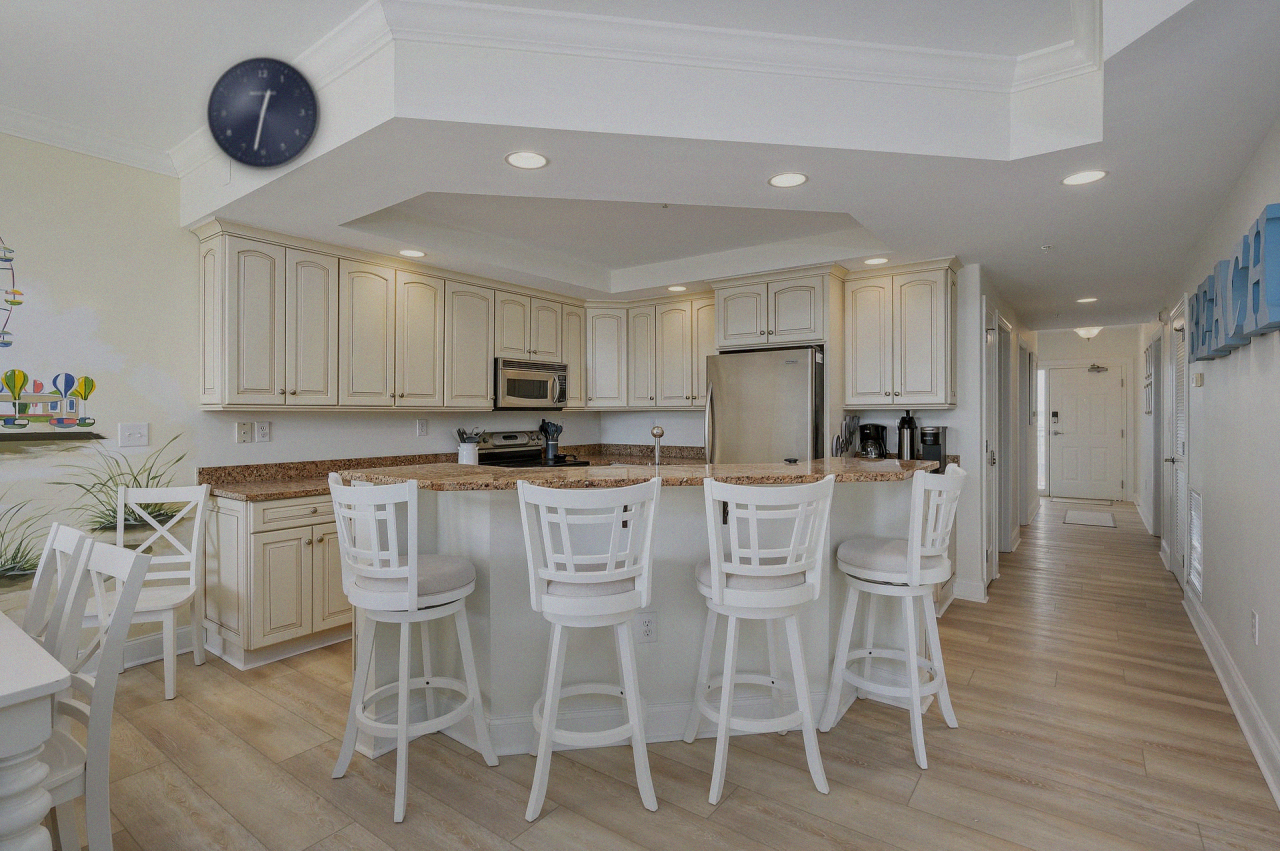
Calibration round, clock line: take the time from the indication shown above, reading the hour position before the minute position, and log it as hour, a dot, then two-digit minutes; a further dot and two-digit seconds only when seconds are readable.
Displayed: 12.32
